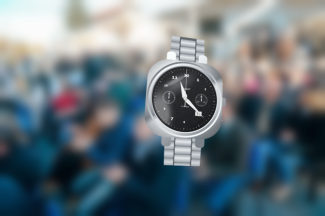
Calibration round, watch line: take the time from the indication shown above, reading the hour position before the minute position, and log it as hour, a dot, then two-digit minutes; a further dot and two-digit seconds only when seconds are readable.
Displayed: 11.22
